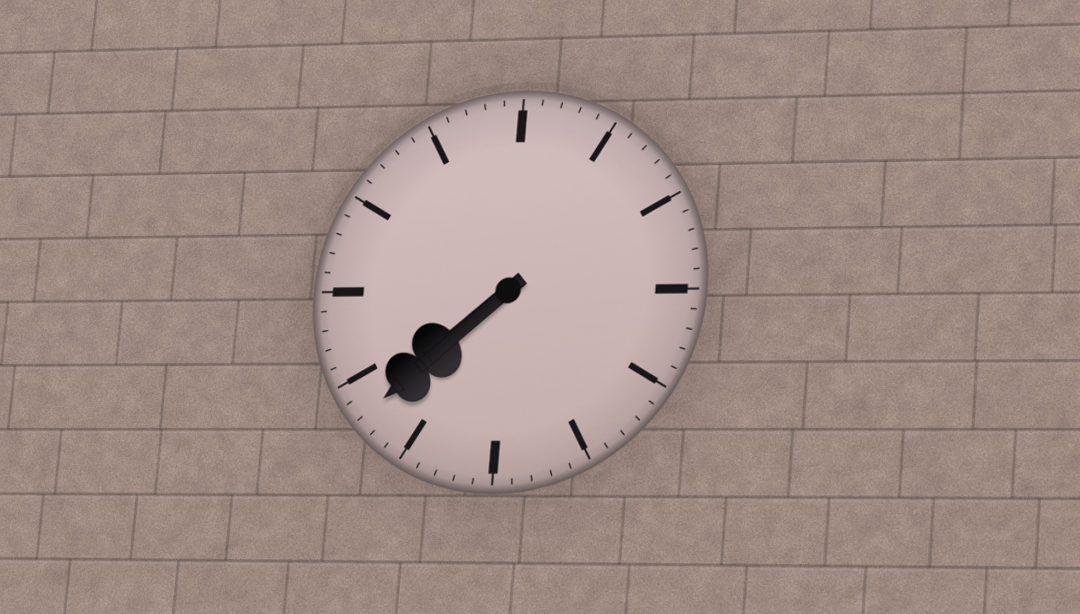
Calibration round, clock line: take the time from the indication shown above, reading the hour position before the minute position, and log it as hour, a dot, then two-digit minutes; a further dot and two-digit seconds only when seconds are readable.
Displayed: 7.38
